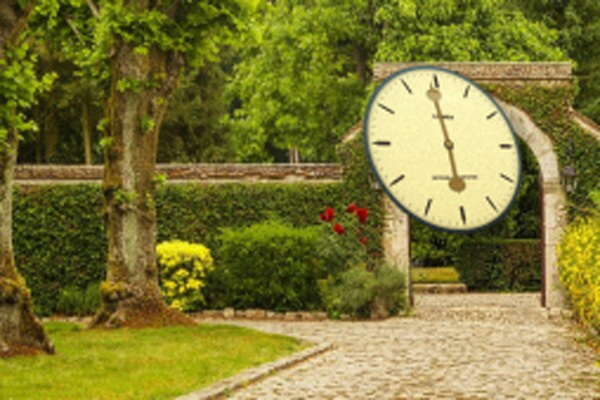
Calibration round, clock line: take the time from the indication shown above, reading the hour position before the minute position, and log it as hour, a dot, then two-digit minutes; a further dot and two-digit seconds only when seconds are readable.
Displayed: 5.59
